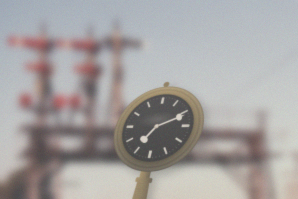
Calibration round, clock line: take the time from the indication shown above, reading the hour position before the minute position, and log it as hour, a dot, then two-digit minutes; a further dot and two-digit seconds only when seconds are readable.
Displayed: 7.11
